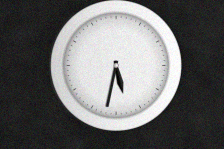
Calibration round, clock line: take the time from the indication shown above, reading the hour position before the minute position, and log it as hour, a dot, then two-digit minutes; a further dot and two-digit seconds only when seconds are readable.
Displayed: 5.32
